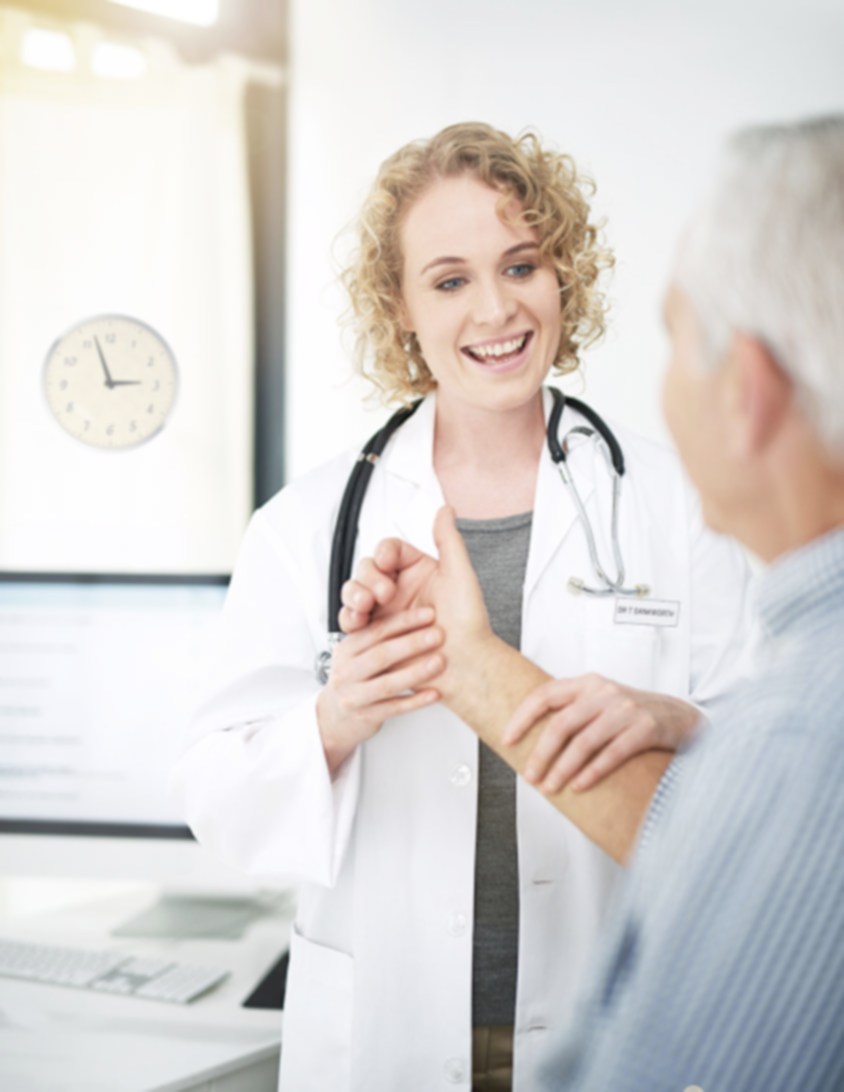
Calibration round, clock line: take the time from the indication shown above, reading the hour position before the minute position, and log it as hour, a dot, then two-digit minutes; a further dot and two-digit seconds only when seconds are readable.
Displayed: 2.57
